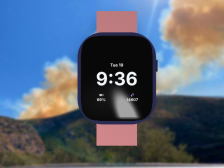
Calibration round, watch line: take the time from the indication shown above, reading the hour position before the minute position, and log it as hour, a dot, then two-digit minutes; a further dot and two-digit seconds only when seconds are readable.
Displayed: 9.36
